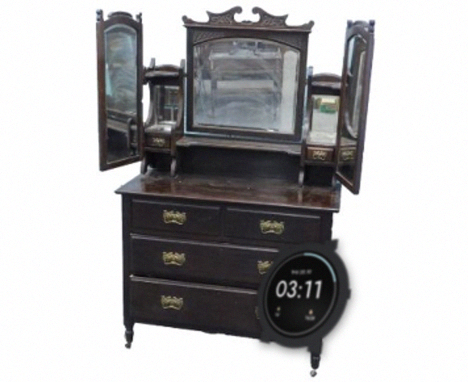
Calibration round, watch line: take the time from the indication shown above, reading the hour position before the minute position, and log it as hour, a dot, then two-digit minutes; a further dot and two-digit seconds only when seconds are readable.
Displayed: 3.11
